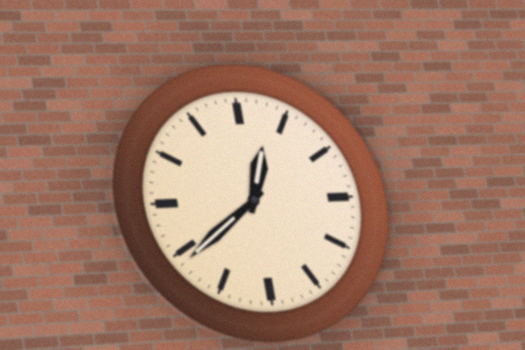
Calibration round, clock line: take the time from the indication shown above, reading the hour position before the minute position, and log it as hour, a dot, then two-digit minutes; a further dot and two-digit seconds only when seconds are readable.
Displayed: 12.39
